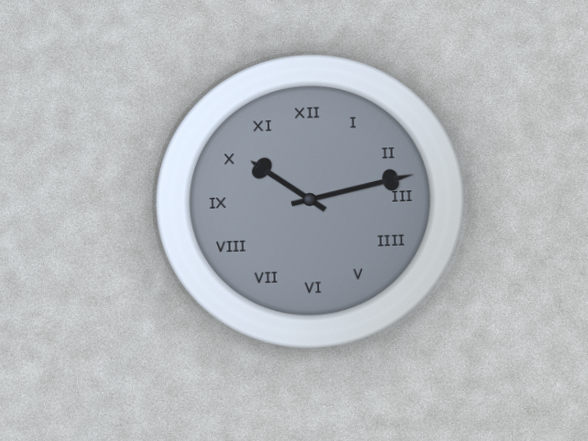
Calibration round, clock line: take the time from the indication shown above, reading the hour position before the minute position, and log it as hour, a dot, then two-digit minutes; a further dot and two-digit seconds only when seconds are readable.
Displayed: 10.13
